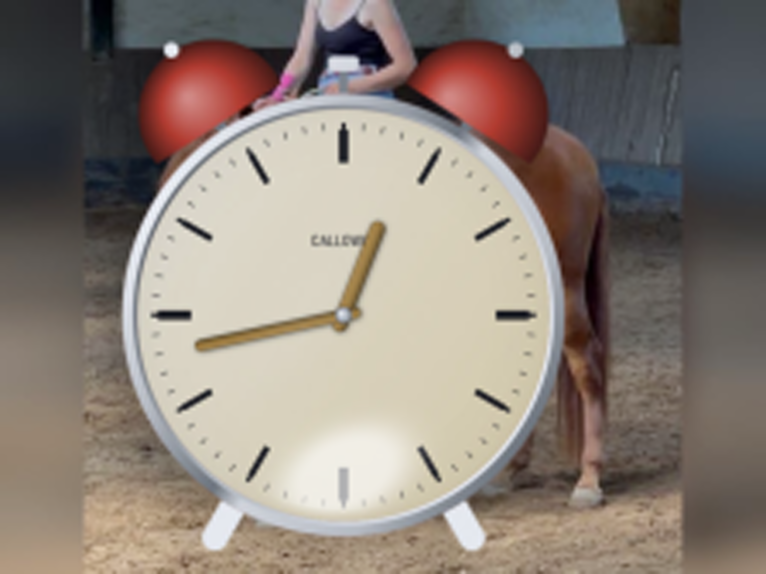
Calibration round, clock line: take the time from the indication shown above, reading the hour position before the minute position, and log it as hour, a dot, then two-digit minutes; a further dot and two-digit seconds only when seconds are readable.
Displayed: 12.43
